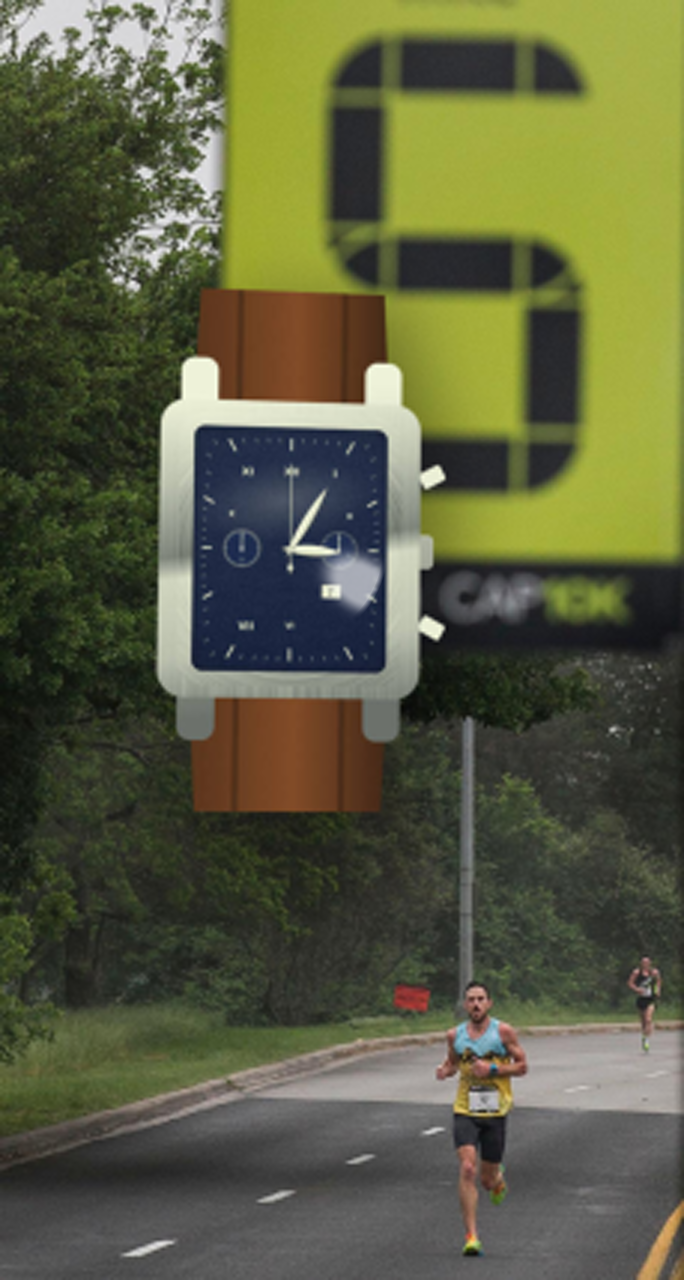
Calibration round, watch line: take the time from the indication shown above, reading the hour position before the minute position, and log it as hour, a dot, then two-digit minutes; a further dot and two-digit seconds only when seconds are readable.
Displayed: 3.05
